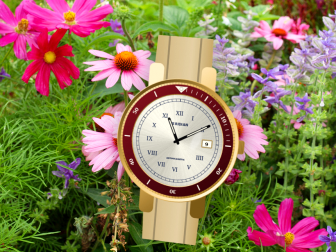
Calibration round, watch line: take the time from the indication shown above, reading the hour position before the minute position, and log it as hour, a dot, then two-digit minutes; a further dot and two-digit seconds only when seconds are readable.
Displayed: 11.10
